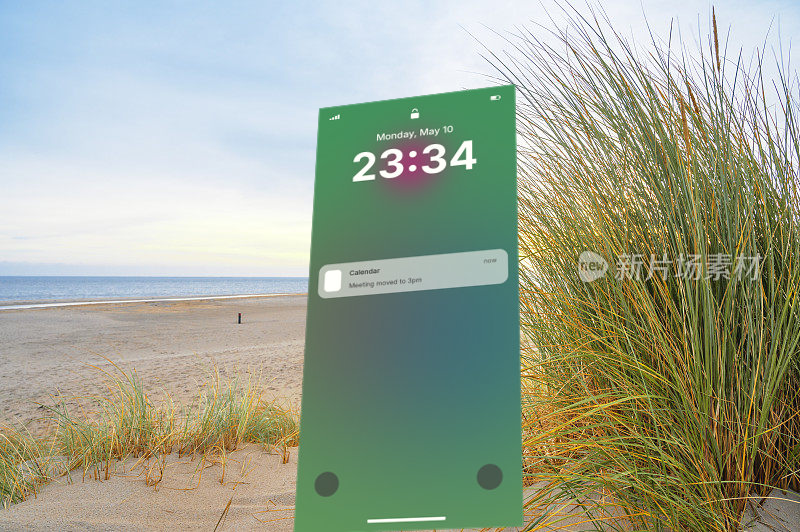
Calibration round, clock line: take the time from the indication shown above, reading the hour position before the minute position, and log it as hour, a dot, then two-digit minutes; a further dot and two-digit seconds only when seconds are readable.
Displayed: 23.34
